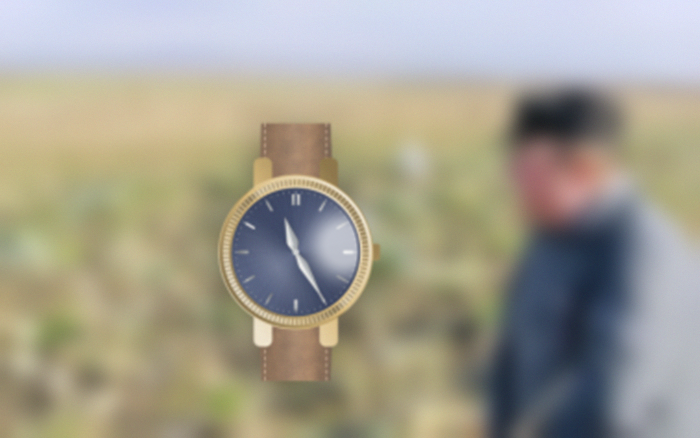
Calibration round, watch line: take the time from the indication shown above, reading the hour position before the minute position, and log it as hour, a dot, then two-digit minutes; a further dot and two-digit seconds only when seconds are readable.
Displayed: 11.25
